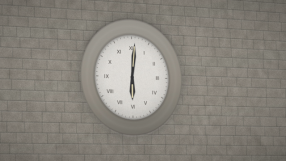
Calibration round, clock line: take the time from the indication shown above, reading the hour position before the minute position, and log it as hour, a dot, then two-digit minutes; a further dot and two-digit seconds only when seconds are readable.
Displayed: 6.01
